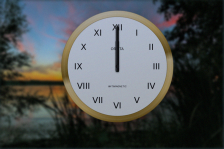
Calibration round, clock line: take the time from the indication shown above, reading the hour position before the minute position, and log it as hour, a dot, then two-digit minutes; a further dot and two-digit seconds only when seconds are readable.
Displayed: 12.00
